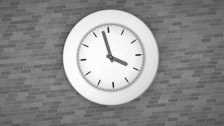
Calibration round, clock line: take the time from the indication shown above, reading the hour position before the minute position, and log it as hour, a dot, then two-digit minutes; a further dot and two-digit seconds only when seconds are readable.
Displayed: 3.58
